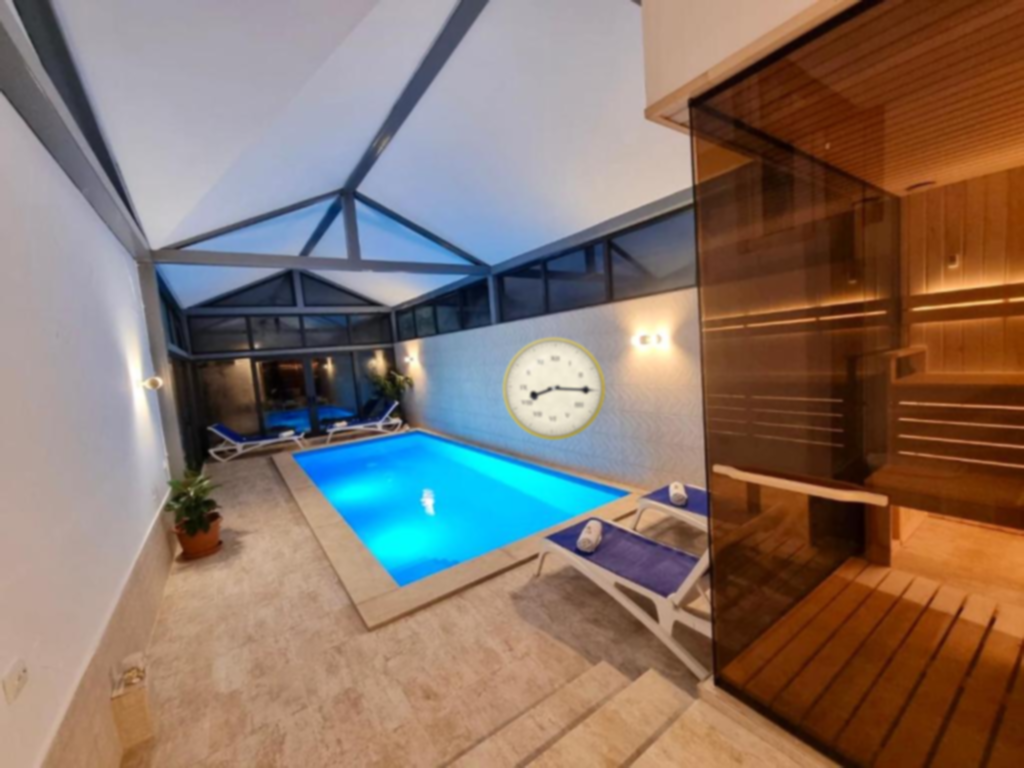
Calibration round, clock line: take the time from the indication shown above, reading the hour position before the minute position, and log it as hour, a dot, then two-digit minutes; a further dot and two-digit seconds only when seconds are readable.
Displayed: 8.15
